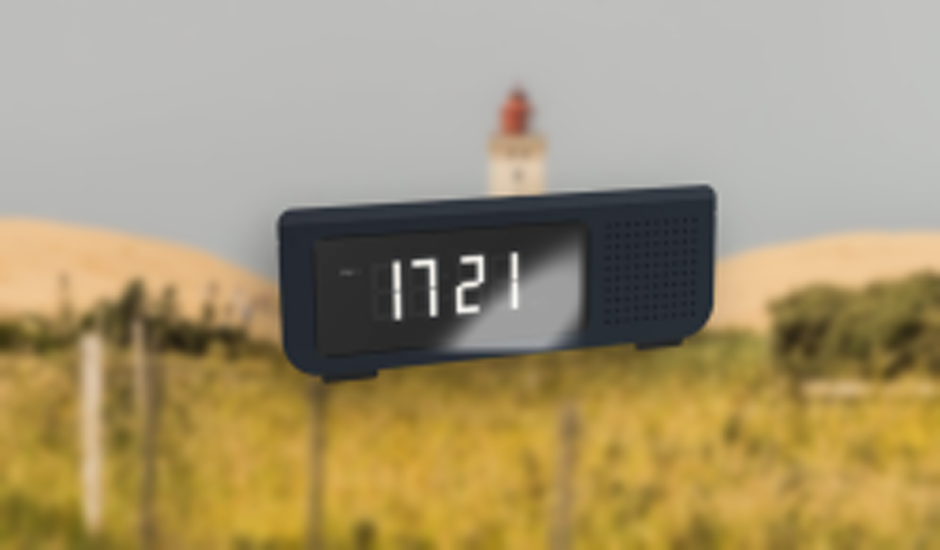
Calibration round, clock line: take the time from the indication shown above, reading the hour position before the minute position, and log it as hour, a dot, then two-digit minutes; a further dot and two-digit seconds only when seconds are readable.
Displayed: 17.21
